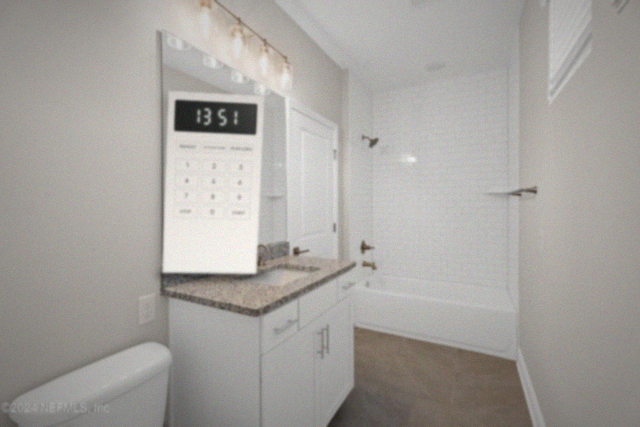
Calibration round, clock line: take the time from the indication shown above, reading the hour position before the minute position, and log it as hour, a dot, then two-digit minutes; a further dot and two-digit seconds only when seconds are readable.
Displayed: 13.51
